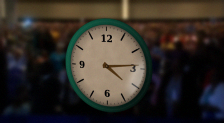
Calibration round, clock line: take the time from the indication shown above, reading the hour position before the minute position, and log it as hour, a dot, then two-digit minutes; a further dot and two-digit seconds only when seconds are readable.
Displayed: 4.14
